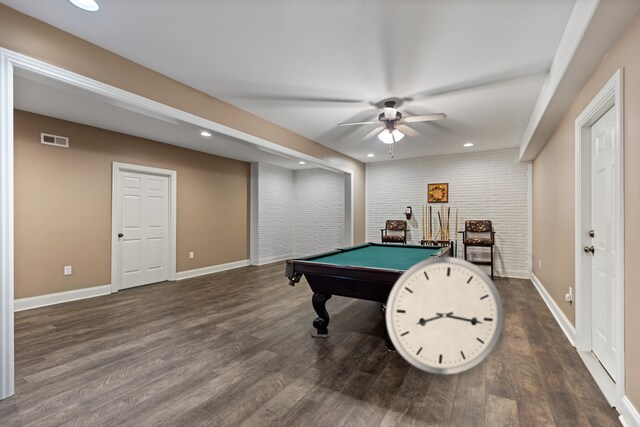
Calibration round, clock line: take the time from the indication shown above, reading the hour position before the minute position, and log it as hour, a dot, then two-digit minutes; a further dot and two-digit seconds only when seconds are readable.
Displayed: 8.16
